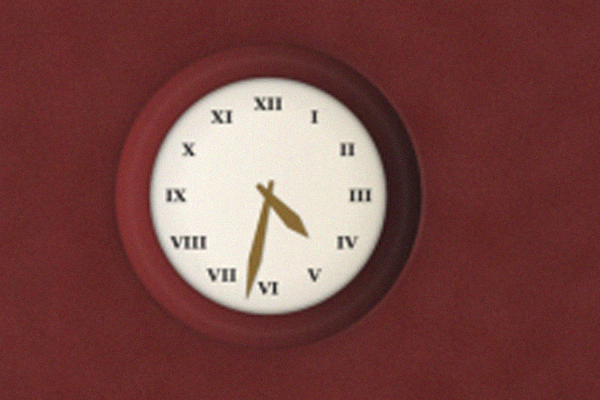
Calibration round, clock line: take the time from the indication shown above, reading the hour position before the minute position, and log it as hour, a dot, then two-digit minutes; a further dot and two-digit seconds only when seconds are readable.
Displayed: 4.32
